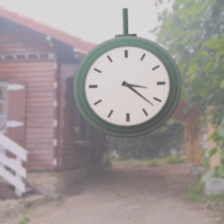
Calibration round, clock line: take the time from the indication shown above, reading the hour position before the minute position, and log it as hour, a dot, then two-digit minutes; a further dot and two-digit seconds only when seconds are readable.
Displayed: 3.22
